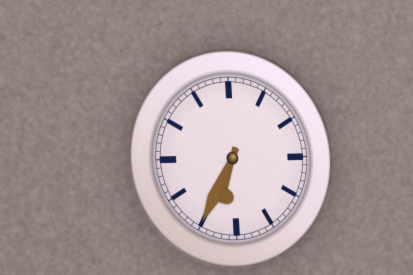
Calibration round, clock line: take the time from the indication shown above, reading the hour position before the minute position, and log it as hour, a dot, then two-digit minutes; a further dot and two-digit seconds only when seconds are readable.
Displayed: 6.35
